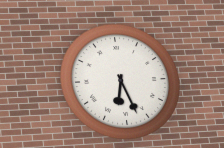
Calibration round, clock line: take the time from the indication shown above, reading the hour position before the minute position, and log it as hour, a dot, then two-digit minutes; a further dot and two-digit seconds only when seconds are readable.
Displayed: 6.27
